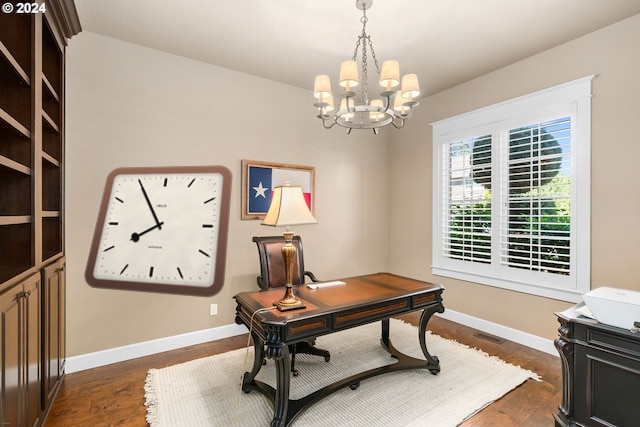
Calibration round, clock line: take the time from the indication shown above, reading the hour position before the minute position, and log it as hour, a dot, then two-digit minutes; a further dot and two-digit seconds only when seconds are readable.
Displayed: 7.55
